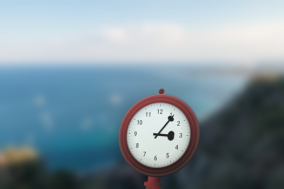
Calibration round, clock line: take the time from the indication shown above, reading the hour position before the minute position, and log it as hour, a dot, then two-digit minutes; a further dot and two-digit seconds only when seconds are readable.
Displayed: 3.06
